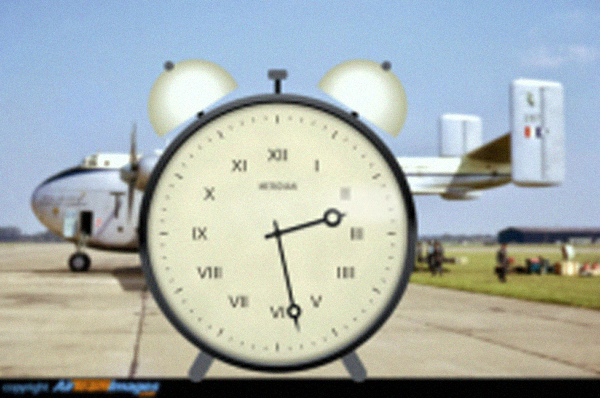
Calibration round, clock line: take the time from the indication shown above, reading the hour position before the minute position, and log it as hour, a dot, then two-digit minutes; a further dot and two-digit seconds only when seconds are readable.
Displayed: 2.28
